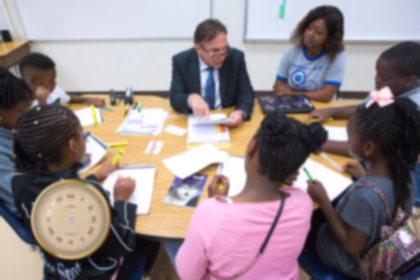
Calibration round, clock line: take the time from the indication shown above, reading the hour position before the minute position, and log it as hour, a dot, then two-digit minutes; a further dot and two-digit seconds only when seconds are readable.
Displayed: 7.26
